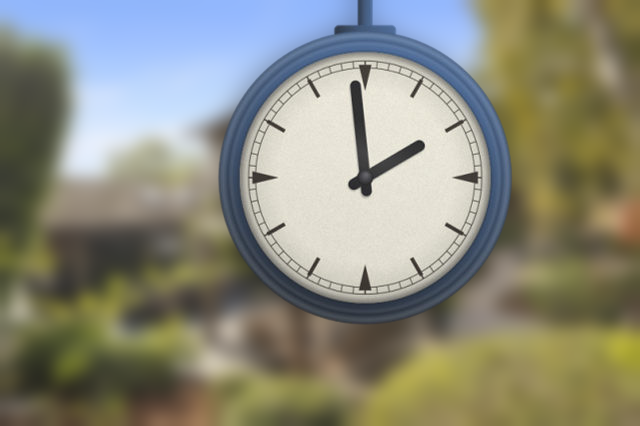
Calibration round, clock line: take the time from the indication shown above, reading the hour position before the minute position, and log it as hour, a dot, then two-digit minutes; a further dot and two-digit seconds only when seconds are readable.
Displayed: 1.59
